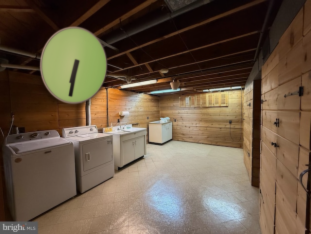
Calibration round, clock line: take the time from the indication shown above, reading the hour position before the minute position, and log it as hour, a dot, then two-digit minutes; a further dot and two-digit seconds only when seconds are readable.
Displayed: 6.32
